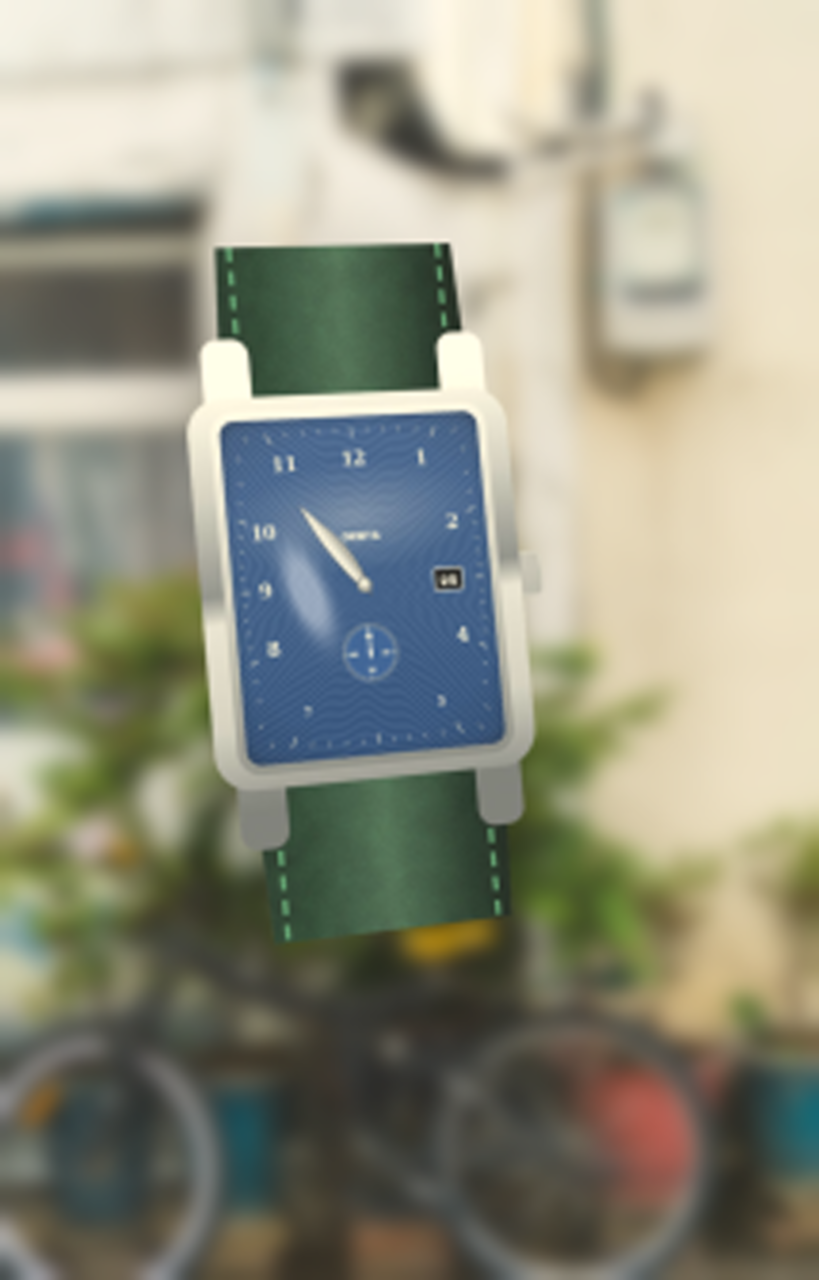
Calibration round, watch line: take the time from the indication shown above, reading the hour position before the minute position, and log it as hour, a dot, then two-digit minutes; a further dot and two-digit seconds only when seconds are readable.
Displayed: 10.54
